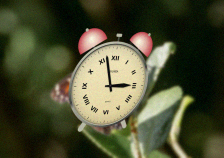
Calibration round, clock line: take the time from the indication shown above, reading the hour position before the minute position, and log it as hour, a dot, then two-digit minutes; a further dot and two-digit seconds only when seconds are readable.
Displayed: 2.57
